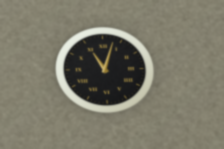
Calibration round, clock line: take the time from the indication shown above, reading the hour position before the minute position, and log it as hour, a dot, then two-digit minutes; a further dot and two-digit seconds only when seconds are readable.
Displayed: 11.03
